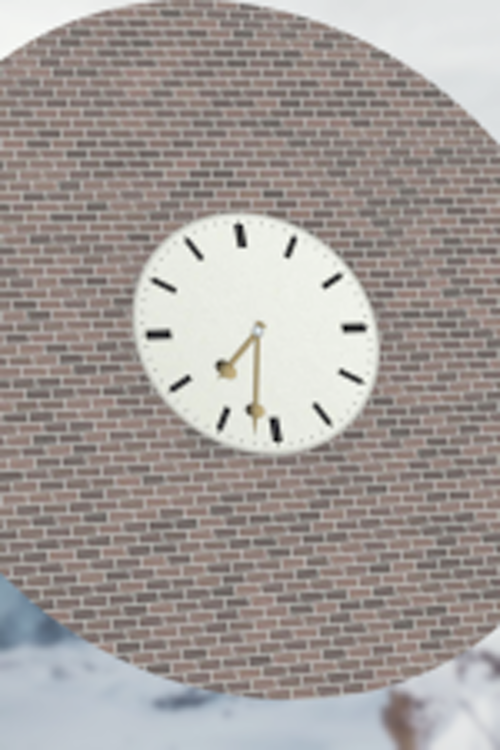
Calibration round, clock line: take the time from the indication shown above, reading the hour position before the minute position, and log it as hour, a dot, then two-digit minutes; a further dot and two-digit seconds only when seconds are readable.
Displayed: 7.32
